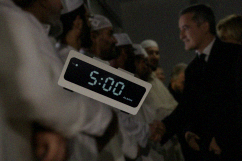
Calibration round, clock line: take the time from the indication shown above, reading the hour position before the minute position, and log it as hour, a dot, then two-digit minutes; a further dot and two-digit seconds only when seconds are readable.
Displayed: 5.00
